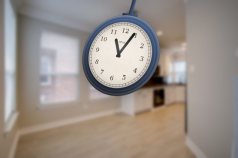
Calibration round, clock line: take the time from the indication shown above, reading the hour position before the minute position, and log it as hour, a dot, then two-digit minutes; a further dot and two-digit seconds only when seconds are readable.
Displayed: 11.04
